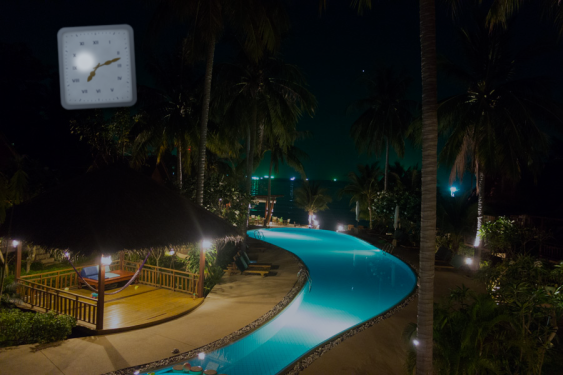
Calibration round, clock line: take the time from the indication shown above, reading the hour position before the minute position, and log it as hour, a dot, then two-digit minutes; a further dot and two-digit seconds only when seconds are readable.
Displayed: 7.12
